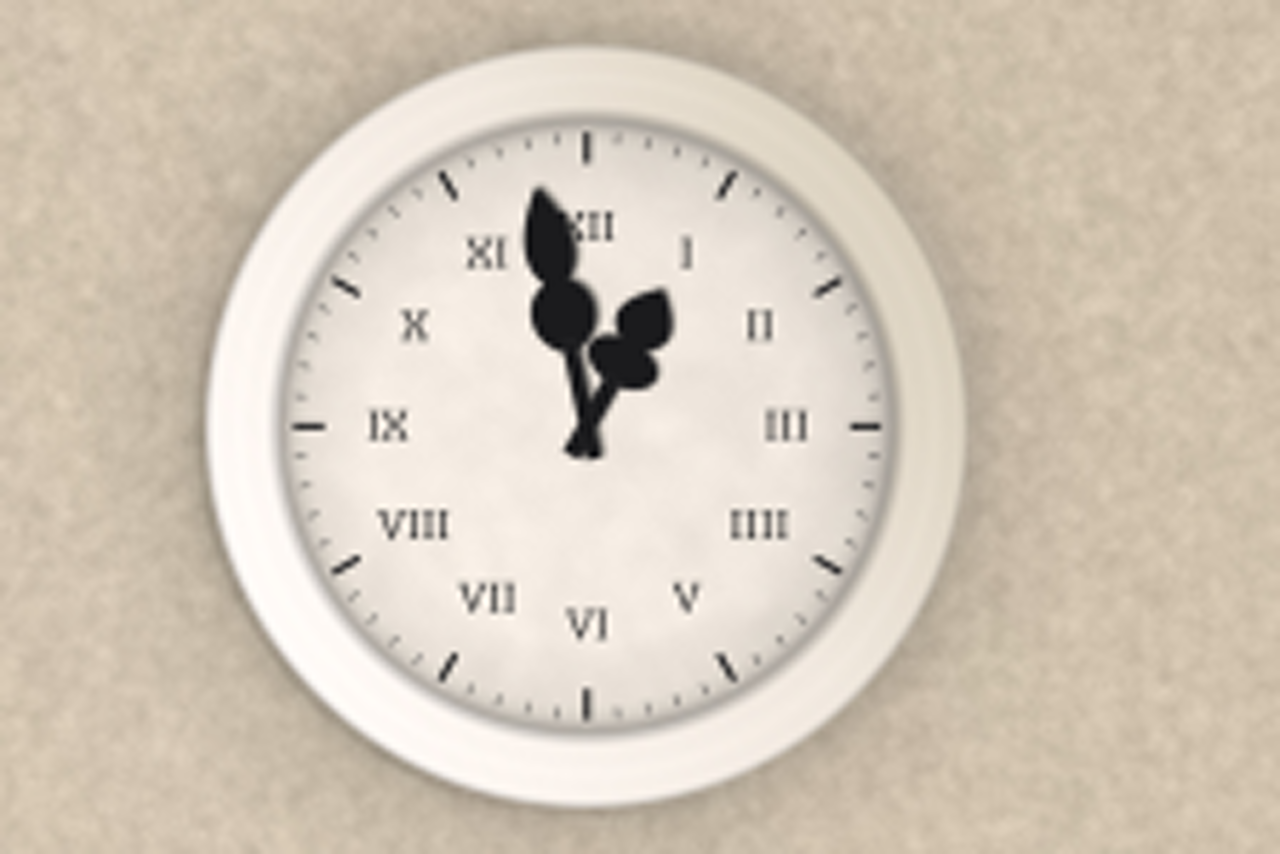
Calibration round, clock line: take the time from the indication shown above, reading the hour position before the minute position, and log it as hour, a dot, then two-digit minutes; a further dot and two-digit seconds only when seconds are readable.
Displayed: 12.58
